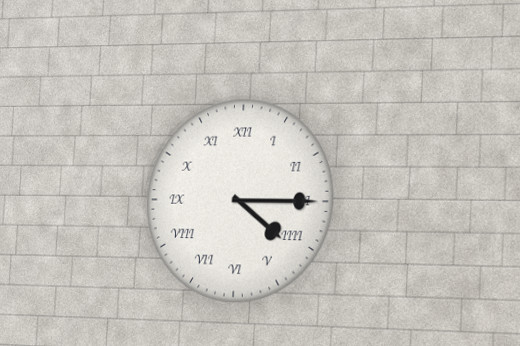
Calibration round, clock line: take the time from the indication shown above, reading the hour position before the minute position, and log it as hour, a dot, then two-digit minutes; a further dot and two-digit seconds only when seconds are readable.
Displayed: 4.15
